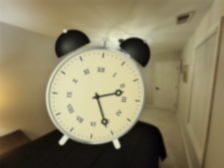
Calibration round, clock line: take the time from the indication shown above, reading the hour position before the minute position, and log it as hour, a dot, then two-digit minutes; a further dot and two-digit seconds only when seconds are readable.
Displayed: 2.26
